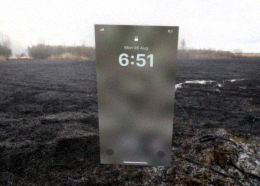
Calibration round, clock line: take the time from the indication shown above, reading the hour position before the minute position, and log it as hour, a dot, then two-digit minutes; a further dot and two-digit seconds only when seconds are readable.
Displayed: 6.51
